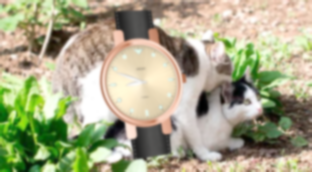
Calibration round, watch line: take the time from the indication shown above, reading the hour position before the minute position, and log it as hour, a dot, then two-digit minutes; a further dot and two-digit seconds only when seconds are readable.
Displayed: 8.49
